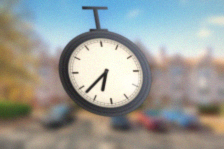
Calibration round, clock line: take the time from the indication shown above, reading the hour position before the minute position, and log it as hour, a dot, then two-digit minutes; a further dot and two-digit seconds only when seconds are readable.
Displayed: 6.38
